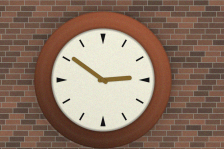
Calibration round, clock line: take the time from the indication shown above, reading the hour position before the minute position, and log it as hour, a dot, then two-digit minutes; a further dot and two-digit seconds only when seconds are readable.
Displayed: 2.51
